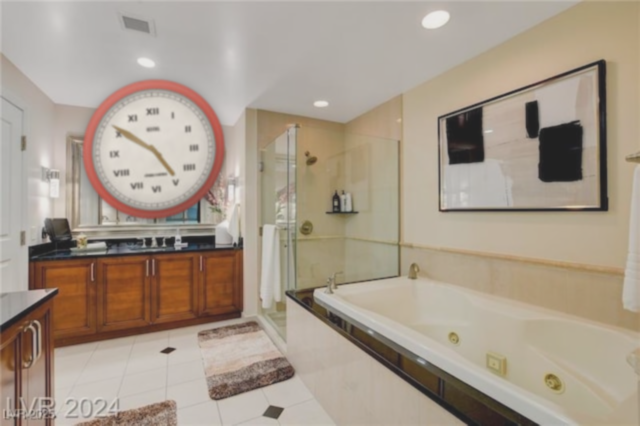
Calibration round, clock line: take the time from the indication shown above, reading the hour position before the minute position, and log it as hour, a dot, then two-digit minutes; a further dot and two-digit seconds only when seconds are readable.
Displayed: 4.51
